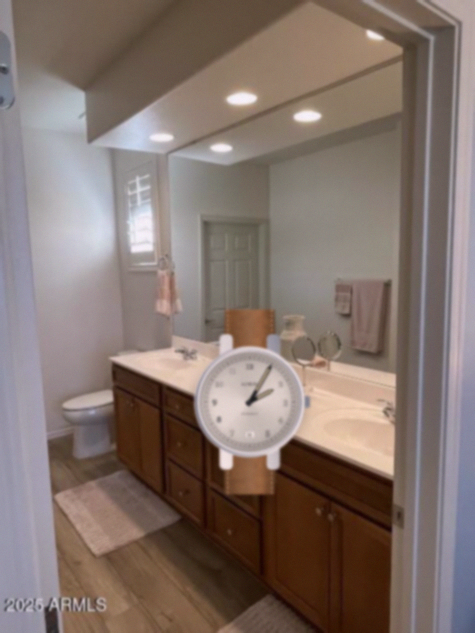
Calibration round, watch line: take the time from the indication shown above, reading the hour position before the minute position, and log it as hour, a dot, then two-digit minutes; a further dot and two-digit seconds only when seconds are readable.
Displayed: 2.05
